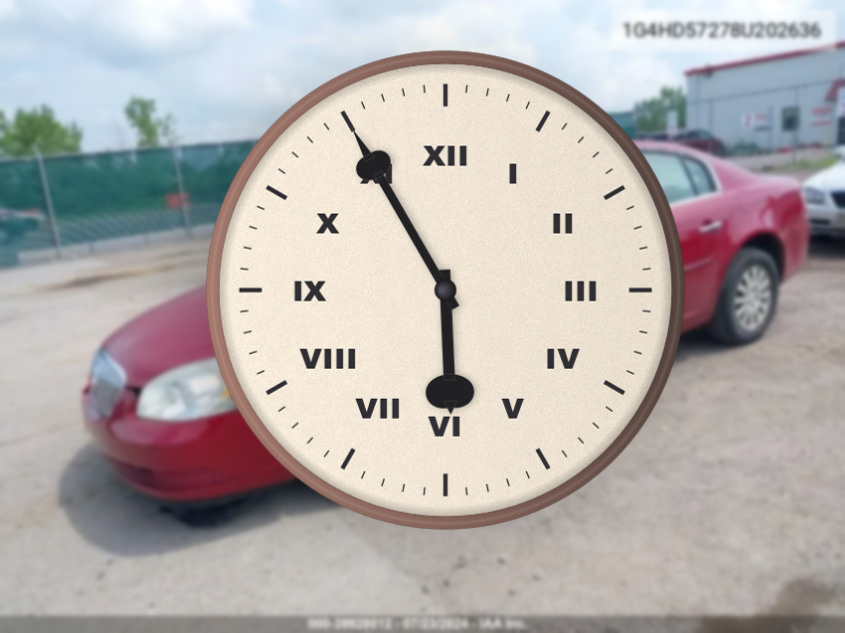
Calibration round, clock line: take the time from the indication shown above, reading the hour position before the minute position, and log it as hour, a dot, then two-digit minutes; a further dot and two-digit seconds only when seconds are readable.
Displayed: 5.55
